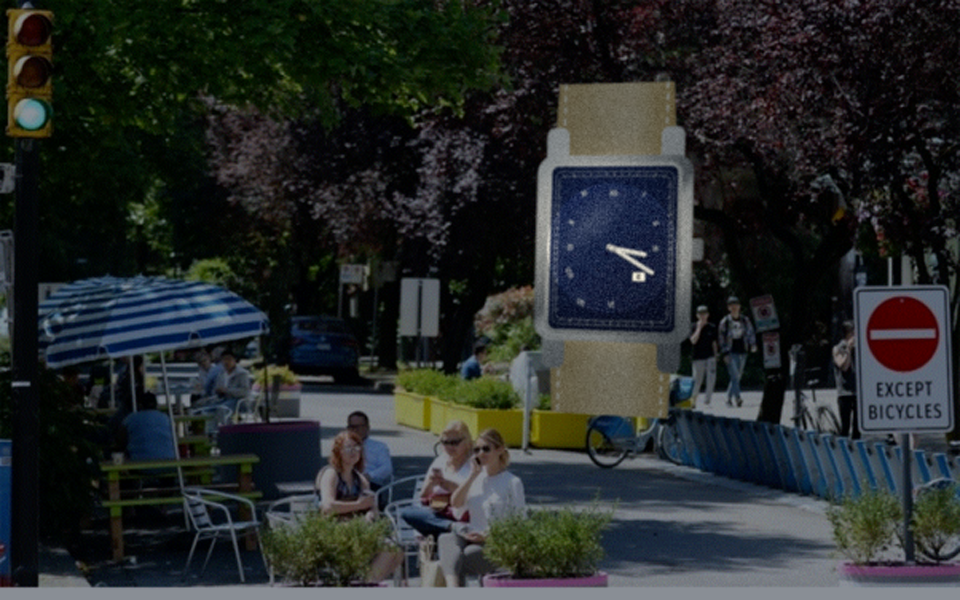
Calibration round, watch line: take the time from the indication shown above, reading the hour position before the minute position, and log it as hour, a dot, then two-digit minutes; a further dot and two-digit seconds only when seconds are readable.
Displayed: 3.20
